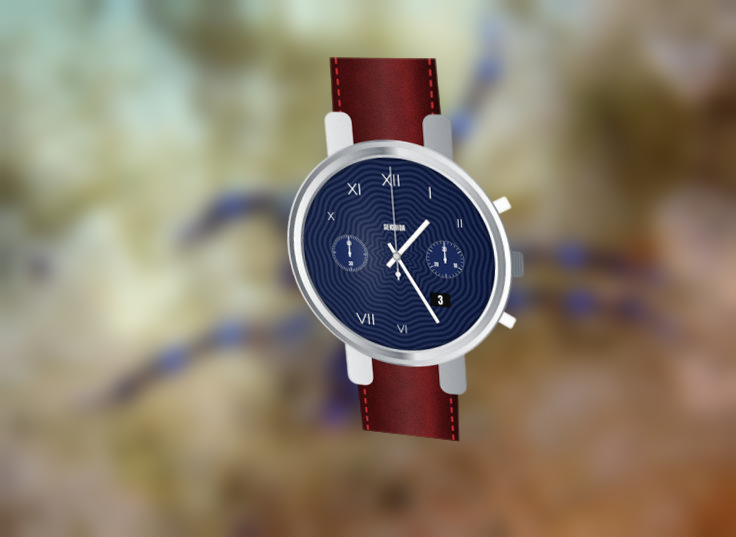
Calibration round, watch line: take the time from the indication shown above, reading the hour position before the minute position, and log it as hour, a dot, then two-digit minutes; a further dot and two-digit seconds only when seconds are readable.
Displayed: 1.25
